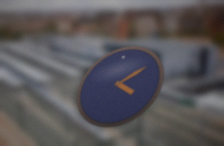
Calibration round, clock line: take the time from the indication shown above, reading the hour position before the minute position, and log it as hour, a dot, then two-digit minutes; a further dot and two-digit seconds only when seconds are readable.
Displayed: 4.10
